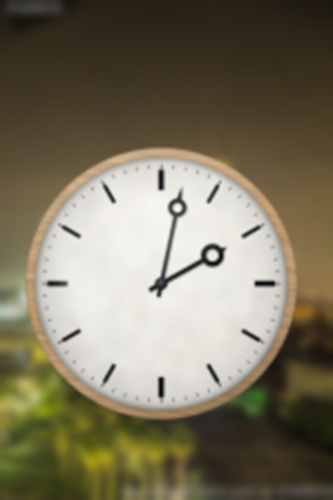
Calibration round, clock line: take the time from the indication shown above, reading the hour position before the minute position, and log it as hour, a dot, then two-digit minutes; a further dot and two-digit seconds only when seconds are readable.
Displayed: 2.02
